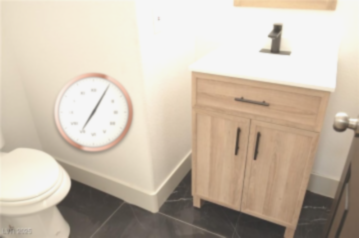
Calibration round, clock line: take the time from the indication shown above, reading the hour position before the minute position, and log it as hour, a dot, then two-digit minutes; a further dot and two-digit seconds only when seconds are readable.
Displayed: 7.05
